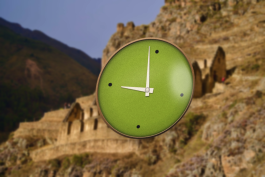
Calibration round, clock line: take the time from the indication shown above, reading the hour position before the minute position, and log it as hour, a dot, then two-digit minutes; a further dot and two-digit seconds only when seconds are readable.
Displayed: 8.58
